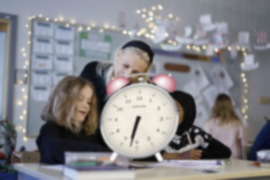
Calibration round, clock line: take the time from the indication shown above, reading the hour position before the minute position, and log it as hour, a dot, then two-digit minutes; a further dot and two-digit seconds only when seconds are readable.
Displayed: 6.32
